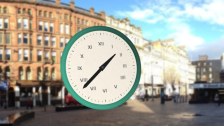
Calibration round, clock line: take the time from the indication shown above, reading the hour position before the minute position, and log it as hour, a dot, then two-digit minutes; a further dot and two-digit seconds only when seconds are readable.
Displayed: 1.38
